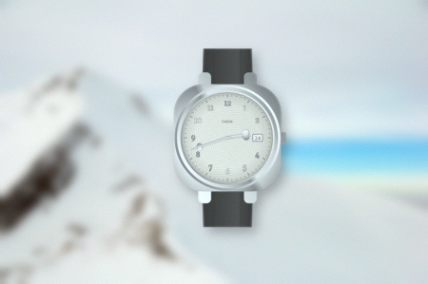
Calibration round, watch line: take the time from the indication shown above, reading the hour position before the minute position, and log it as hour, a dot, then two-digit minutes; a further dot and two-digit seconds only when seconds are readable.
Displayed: 2.42
